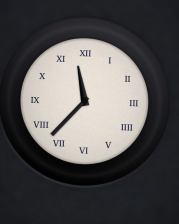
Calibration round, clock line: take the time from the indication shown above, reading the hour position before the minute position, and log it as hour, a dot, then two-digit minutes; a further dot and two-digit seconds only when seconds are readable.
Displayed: 11.37
